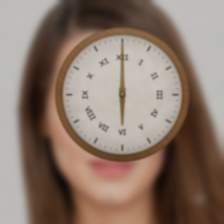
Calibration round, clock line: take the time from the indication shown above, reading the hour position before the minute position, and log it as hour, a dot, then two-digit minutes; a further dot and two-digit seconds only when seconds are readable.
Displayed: 6.00
